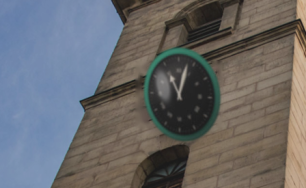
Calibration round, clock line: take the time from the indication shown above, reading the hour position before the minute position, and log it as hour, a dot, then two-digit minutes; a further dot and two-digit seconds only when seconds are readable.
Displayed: 11.03
